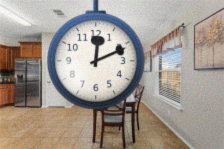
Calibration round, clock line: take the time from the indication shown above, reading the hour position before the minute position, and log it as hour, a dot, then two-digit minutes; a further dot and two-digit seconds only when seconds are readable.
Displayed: 12.11
